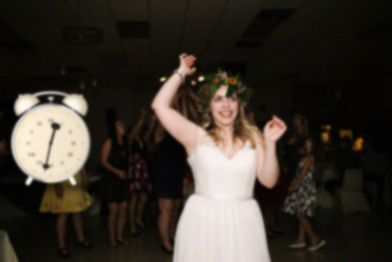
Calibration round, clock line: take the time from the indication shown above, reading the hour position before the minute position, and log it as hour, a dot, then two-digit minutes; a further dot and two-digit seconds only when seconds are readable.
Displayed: 12.32
